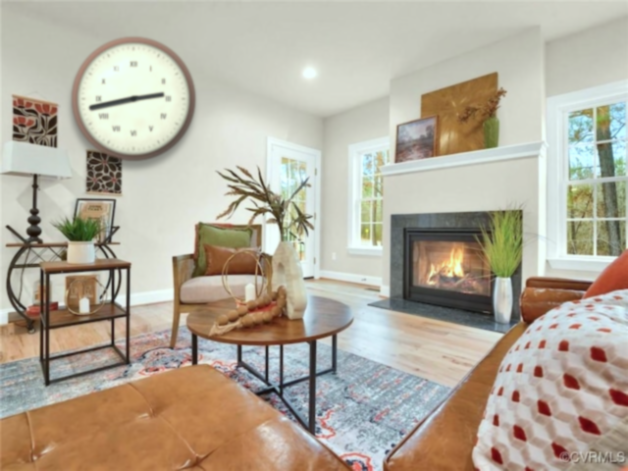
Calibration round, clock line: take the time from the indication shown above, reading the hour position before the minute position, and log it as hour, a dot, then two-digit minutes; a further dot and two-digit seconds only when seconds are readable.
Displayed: 2.43
